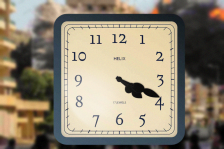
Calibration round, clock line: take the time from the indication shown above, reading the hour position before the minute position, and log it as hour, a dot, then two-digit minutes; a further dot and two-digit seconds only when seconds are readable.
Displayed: 4.19
